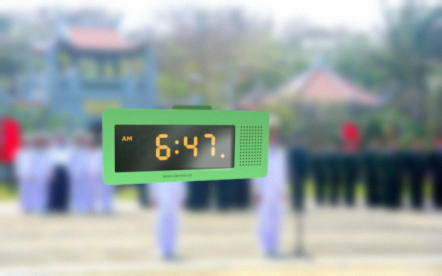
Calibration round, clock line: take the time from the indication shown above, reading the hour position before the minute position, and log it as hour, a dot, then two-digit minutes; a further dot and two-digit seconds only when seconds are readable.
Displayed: 6.47
